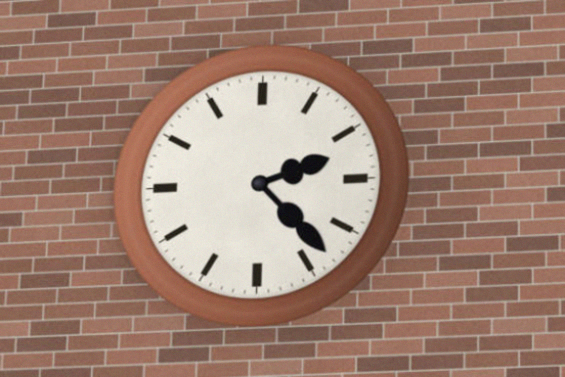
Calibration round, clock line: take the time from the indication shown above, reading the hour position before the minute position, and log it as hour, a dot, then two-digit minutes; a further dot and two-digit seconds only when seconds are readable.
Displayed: 2.23
